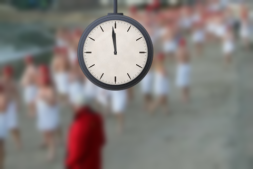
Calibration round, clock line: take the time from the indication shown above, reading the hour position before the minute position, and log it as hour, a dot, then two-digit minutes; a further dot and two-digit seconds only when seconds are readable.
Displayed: 11.59
